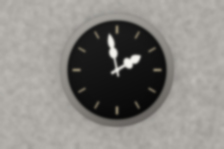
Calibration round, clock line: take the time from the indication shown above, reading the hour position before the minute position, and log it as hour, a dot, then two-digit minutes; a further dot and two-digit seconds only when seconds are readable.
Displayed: 1.58
